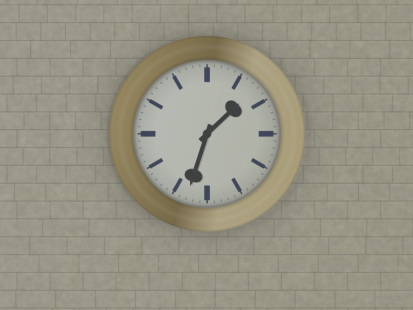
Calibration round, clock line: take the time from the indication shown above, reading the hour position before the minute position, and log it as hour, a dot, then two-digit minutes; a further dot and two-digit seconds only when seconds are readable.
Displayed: 1.33
